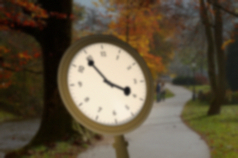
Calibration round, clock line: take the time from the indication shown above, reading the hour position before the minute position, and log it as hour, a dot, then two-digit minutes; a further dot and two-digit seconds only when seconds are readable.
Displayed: 3.54
